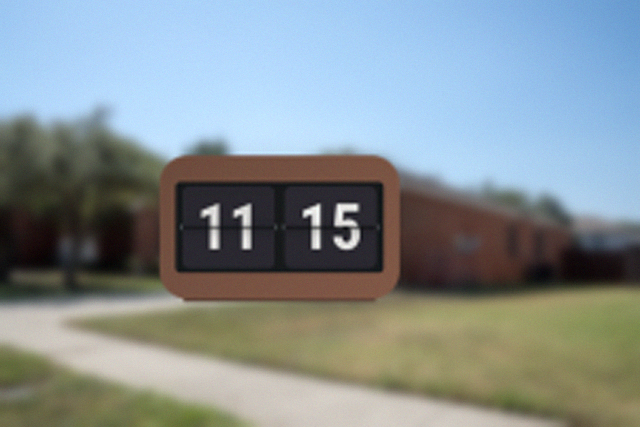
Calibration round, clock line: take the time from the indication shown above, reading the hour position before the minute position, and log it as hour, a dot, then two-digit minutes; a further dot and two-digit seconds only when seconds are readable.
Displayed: 11.15
